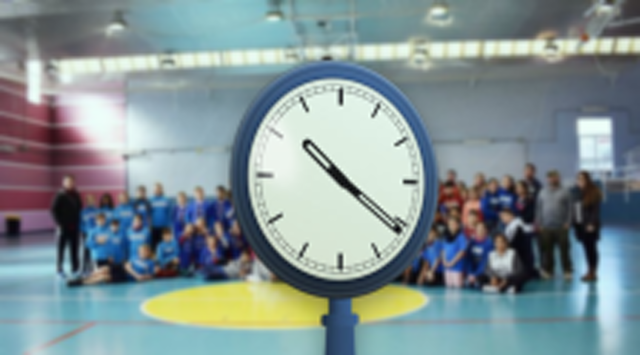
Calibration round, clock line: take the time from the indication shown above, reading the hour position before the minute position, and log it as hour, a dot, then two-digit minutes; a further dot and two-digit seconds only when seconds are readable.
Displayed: 10.21
